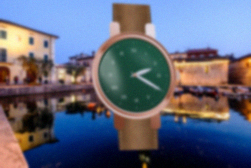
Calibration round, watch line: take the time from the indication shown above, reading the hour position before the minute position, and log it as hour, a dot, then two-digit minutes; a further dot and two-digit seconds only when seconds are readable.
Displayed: 2.20
